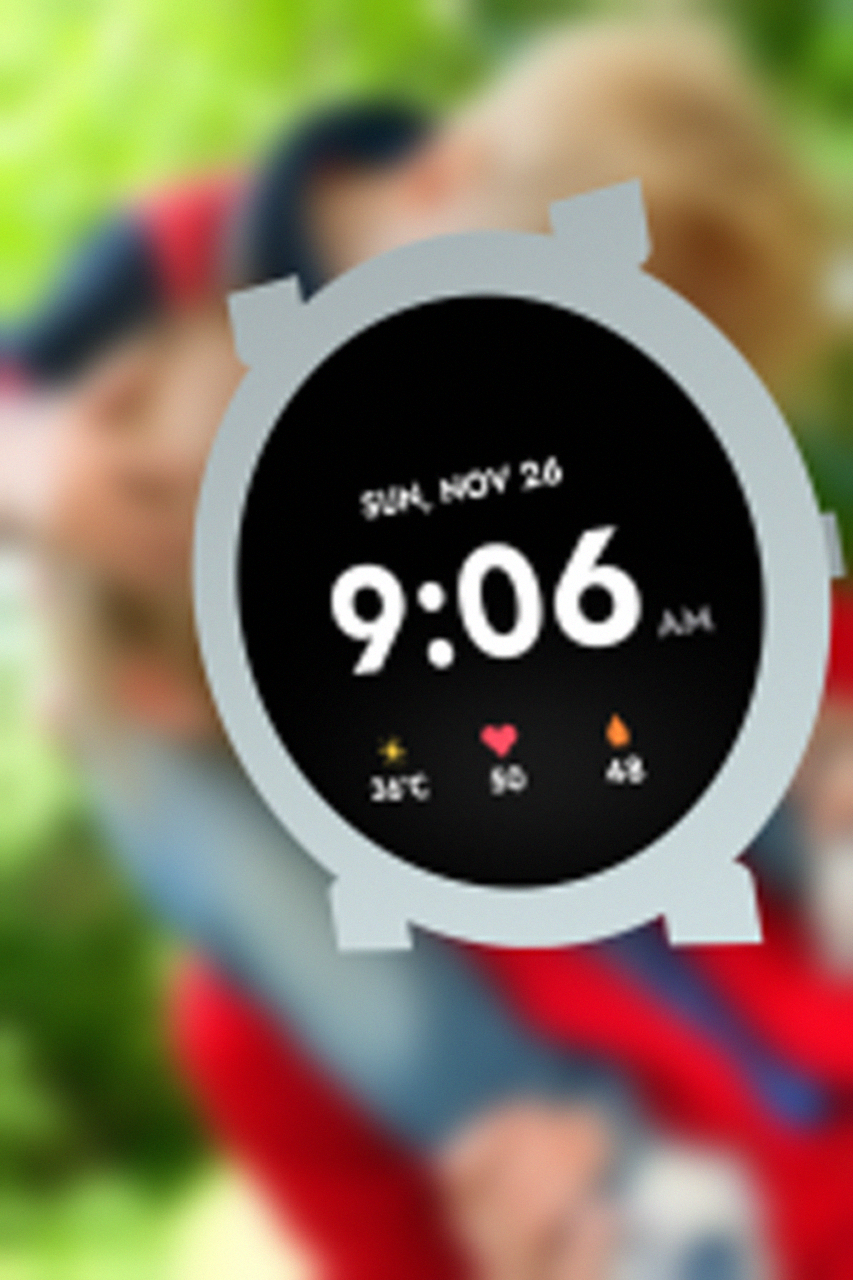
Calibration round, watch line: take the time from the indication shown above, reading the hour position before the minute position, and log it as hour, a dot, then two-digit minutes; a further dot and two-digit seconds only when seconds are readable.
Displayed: 9.06
